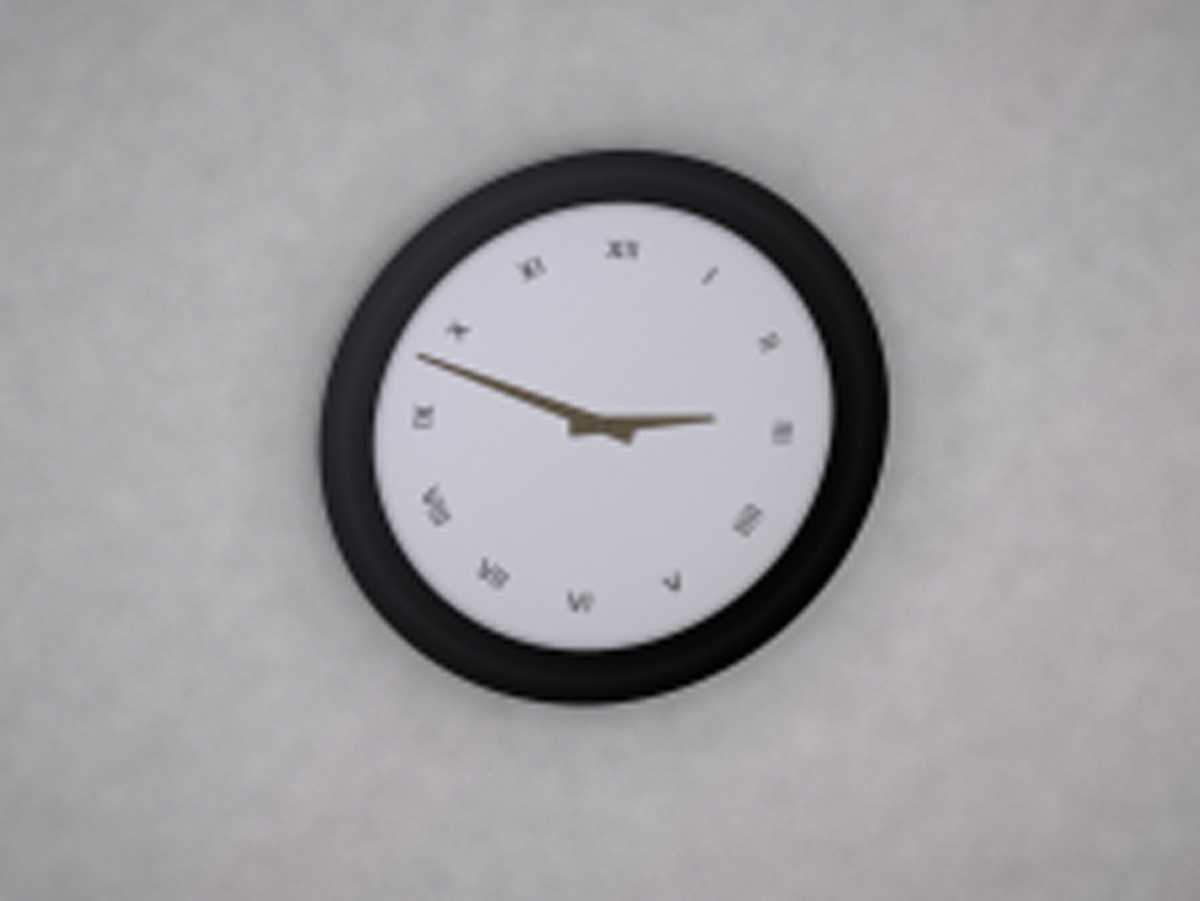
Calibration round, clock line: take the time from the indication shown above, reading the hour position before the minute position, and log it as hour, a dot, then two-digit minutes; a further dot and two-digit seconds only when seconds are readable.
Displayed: 2.48
